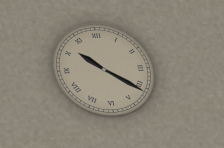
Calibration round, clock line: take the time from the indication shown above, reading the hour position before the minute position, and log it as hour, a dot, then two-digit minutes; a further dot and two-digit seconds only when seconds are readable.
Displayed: 10.21
